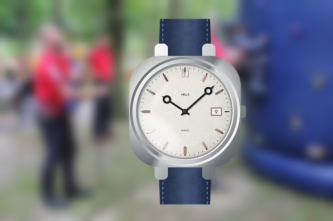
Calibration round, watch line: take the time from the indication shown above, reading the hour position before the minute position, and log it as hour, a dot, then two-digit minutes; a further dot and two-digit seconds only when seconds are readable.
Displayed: 10.08
